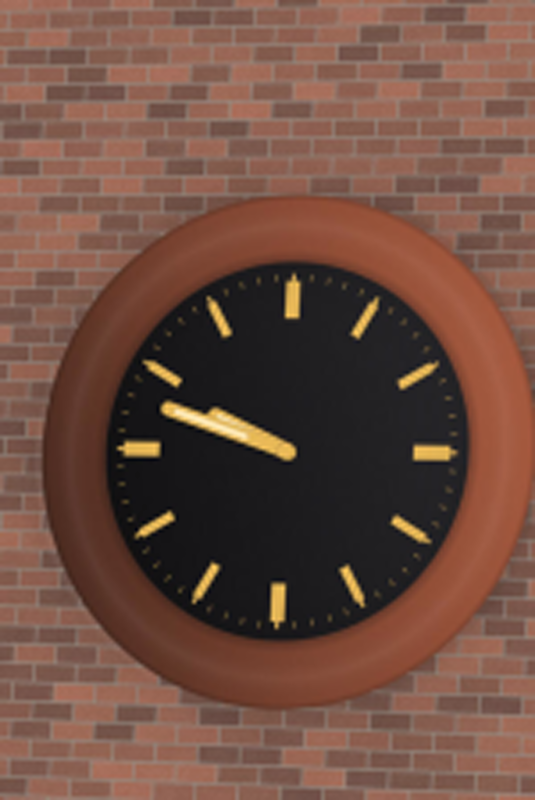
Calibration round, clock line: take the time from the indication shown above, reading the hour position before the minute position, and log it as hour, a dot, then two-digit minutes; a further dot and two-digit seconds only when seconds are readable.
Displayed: 9.48
